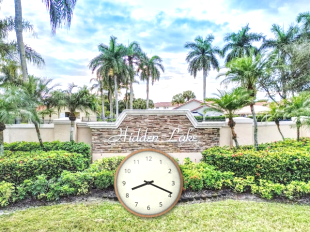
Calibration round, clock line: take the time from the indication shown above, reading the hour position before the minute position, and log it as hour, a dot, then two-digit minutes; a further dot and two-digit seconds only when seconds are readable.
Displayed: 8.19
